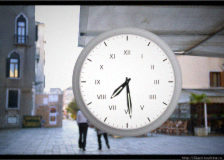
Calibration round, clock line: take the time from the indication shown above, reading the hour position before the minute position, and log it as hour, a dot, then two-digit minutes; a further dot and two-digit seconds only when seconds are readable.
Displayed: 7.29
